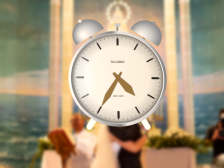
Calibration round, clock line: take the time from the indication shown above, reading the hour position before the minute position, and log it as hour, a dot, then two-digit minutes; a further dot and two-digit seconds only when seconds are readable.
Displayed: 4.35
